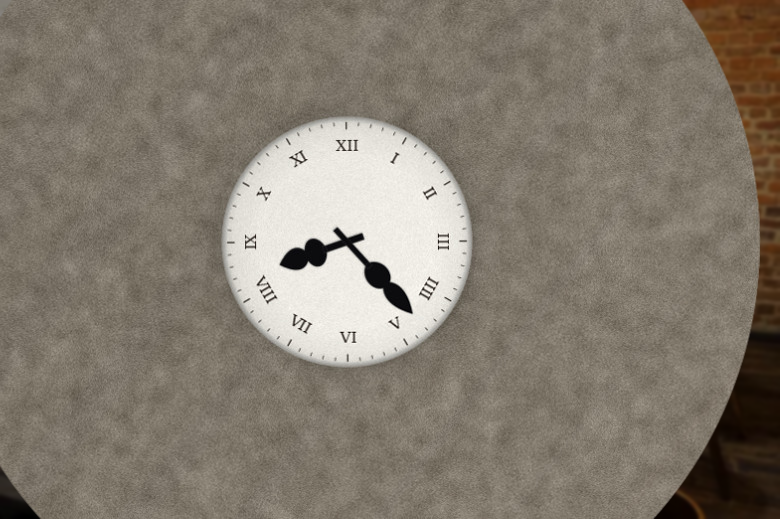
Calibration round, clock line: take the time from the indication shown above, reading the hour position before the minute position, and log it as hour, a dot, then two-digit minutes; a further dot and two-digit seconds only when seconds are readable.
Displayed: 8.23
